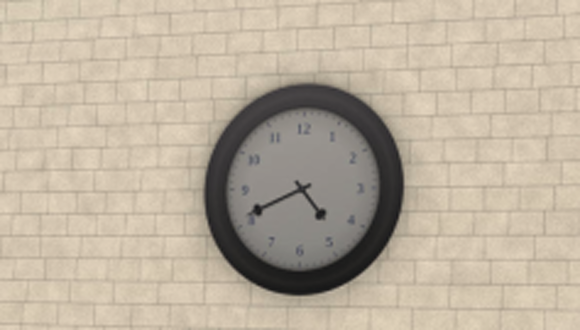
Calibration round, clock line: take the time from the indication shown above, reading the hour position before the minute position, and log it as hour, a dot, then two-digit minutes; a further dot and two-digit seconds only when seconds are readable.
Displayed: 4.41
